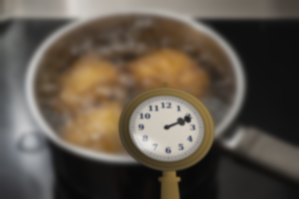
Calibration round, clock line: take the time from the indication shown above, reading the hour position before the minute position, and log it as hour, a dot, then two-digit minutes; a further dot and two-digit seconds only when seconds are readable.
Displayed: 2.11
